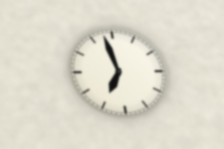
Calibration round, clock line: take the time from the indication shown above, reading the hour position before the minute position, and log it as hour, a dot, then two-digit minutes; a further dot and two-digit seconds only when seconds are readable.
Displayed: 6.58
